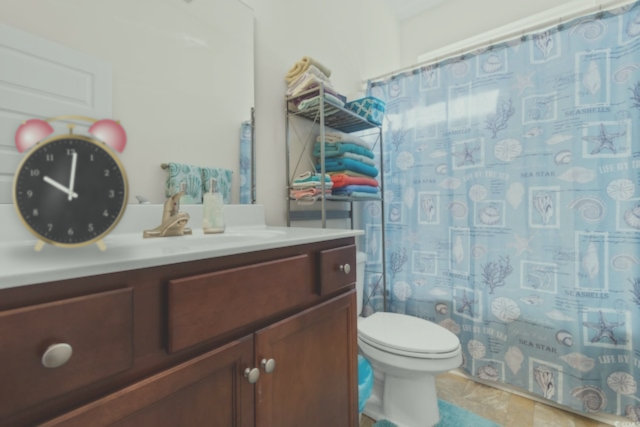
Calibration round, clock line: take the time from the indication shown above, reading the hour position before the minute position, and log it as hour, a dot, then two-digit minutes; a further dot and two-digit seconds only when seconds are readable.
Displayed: 10.01
